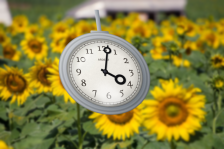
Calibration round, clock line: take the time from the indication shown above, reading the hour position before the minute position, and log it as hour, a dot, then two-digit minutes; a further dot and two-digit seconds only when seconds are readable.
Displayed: 4.02
